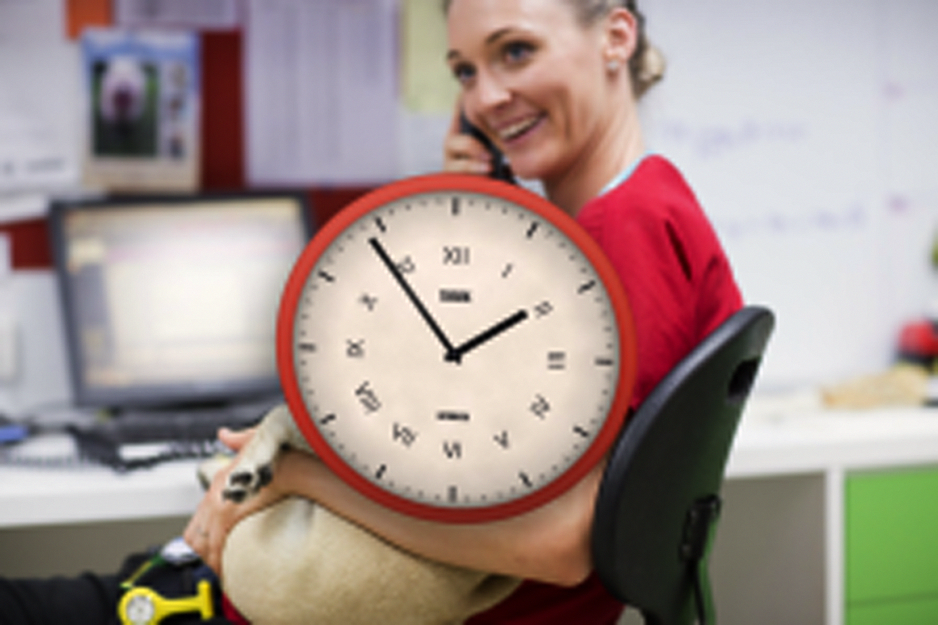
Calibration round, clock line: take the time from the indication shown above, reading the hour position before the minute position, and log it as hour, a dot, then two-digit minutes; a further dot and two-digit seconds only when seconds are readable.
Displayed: 1.54
